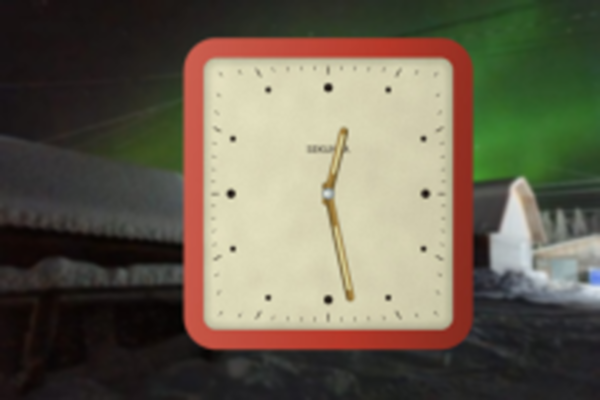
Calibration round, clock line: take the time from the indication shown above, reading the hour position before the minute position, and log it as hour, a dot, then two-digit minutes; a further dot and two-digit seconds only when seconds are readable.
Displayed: 12.28
